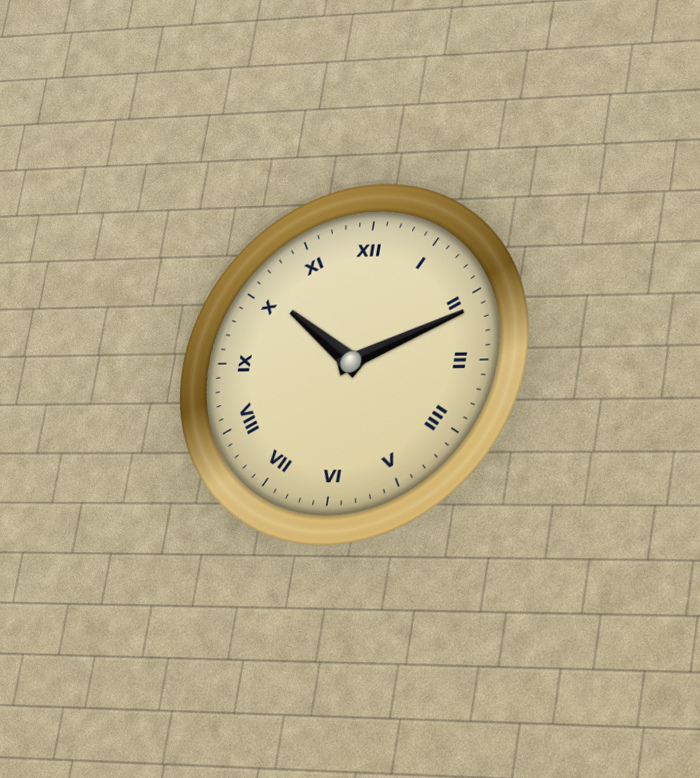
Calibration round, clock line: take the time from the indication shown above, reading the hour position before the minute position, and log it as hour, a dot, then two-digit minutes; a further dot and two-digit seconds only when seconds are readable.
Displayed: 10.11
